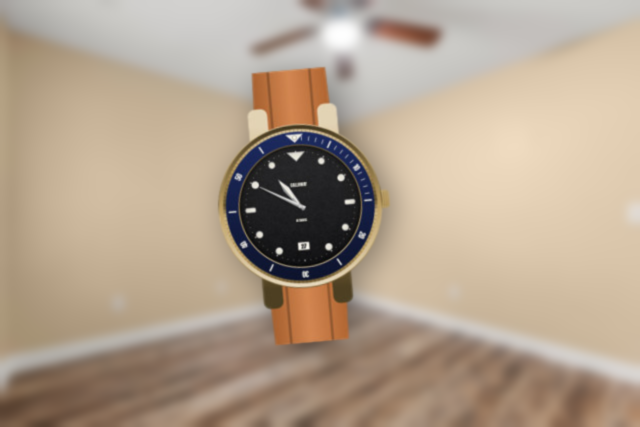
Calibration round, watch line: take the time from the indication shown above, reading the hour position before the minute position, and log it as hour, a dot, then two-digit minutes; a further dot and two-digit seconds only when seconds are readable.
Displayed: 10.50
